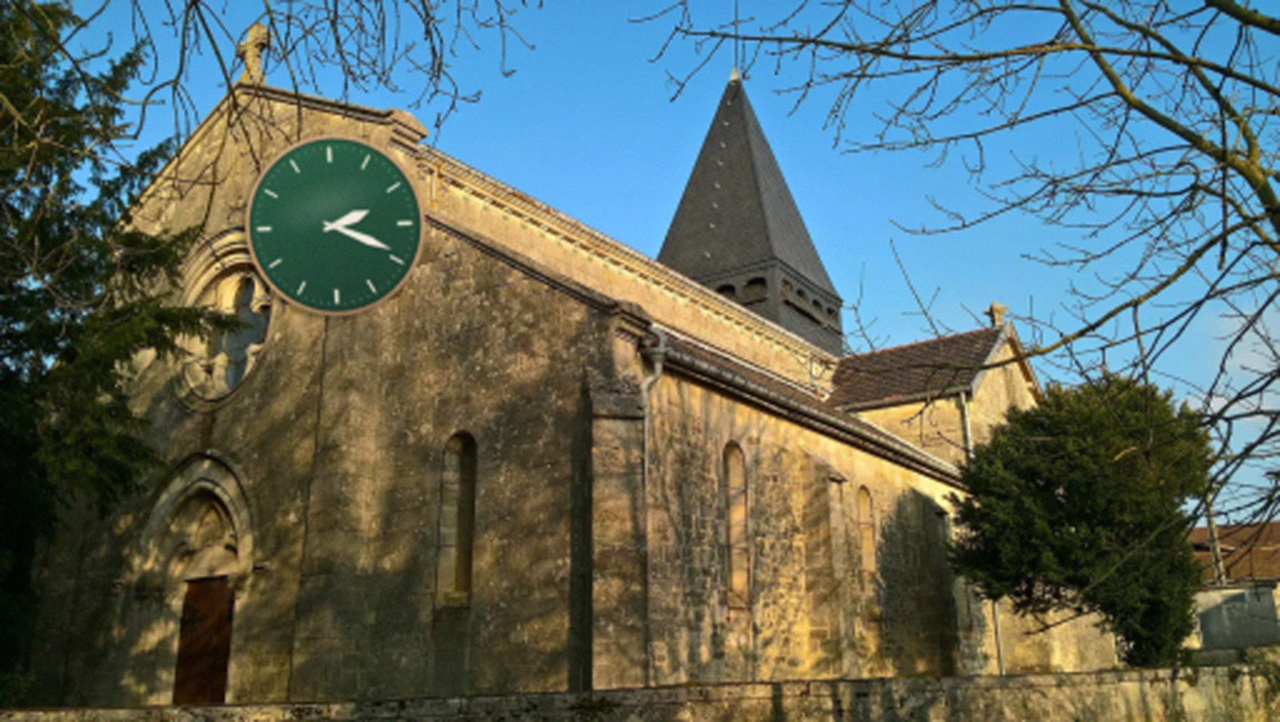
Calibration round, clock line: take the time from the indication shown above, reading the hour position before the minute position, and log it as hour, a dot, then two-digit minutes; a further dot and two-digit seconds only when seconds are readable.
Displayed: 2.19
